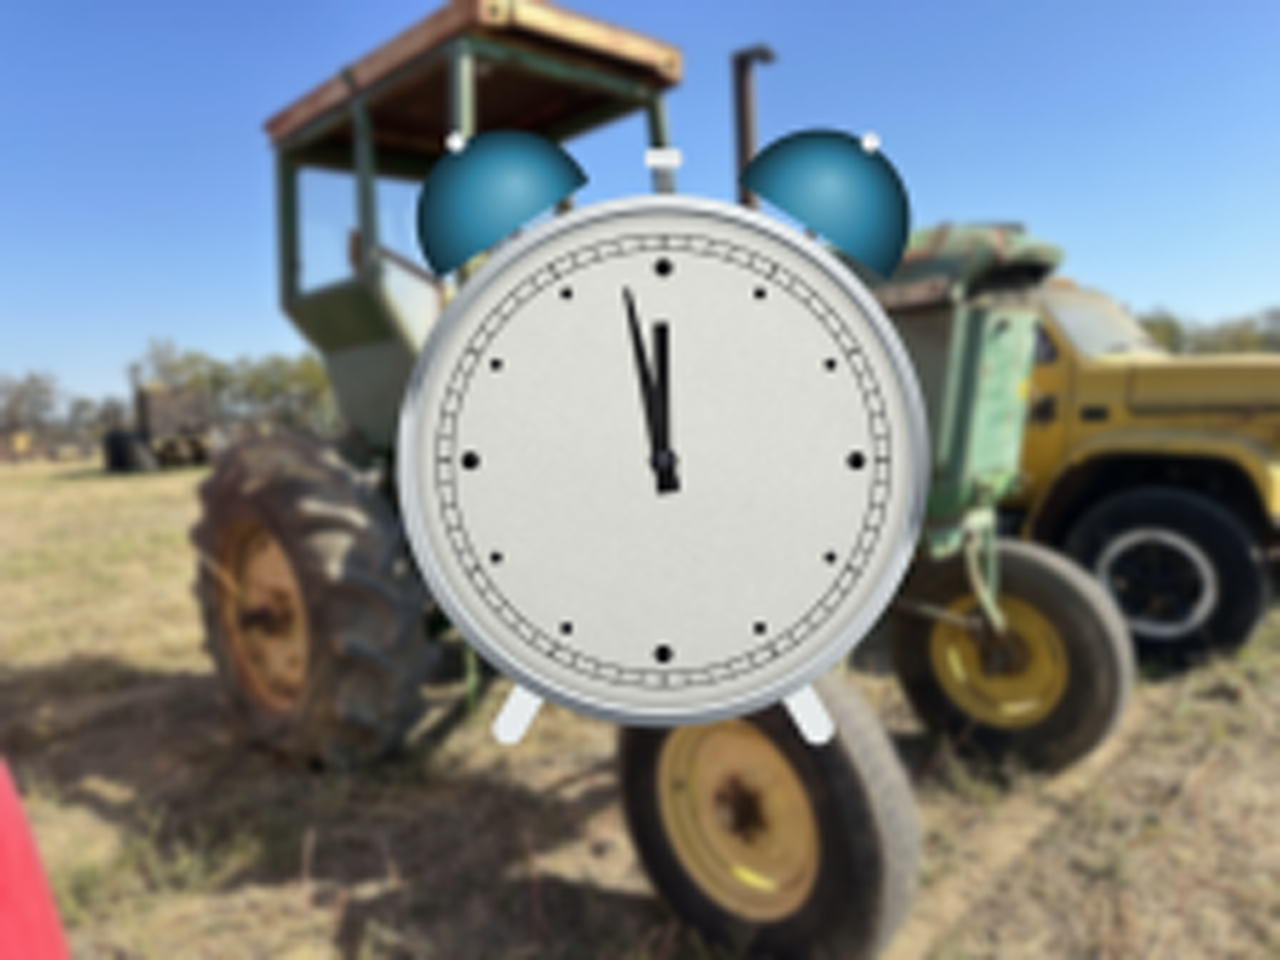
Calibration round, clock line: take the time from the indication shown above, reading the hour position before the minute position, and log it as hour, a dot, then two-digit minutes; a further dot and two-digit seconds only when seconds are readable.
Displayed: 11.58
